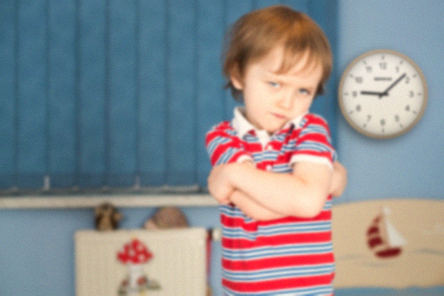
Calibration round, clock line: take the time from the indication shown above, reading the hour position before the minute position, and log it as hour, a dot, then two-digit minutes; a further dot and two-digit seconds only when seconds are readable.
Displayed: 9.08
